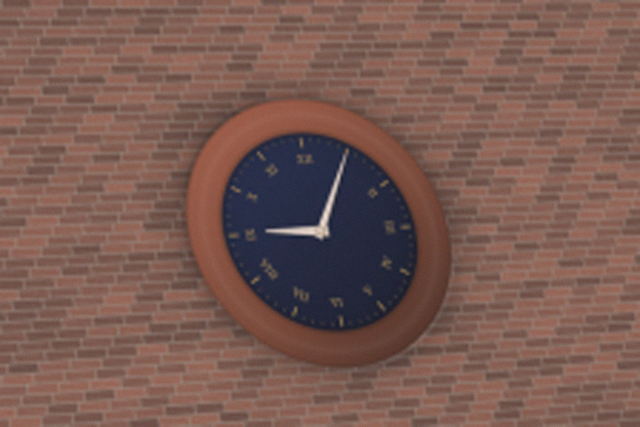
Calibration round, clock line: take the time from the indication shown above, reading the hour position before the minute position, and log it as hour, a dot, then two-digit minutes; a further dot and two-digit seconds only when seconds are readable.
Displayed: 9.05
